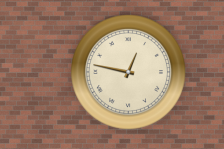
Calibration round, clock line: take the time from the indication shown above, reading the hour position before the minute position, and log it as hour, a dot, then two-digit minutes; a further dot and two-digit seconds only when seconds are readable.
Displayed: 12.47
